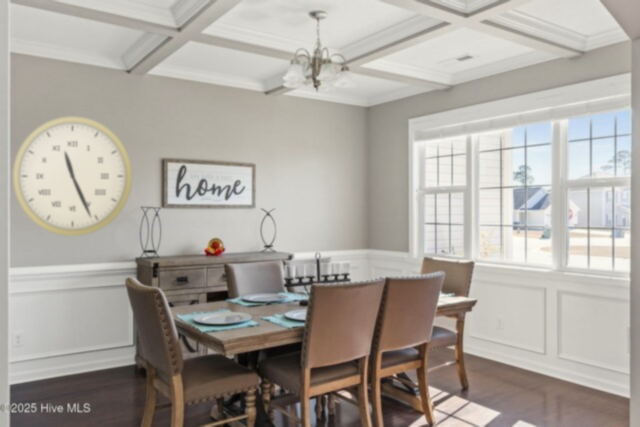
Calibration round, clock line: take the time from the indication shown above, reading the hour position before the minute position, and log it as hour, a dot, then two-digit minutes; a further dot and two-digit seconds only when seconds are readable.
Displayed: 11.26
